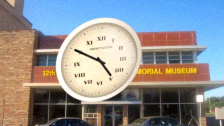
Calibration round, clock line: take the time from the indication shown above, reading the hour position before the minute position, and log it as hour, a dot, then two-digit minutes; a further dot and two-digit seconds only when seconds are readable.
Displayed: 4.50
